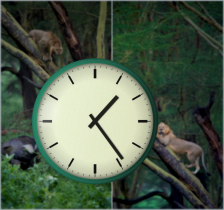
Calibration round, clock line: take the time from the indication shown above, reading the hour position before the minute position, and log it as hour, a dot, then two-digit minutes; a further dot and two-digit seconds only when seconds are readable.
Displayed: 1.24
